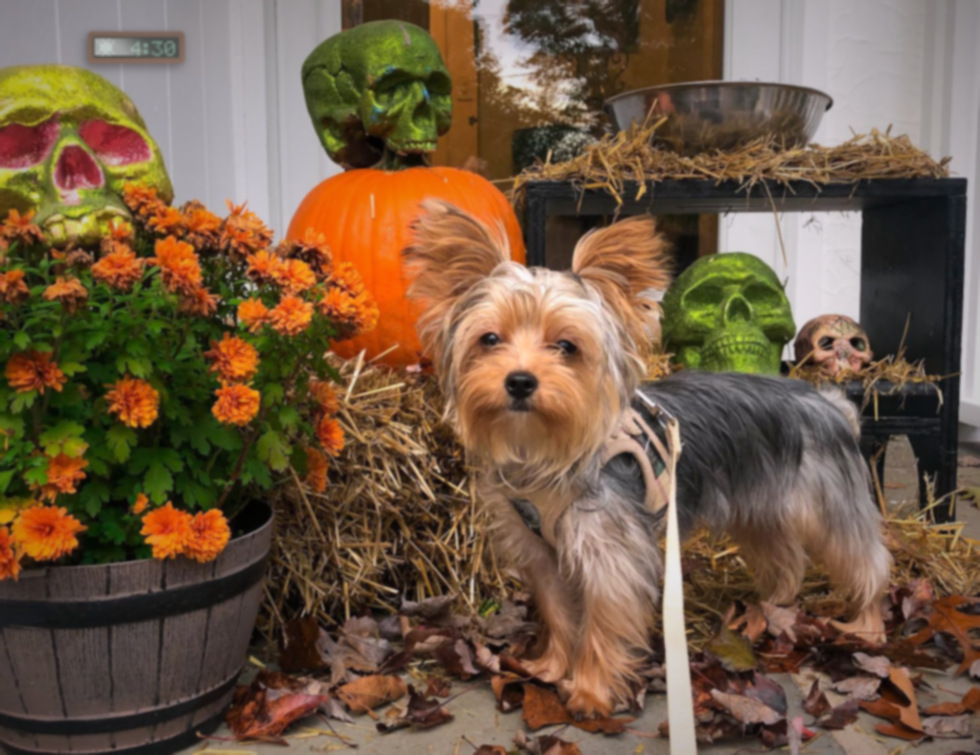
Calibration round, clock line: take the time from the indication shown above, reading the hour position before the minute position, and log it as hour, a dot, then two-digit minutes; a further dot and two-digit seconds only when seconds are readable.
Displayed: 4.30
